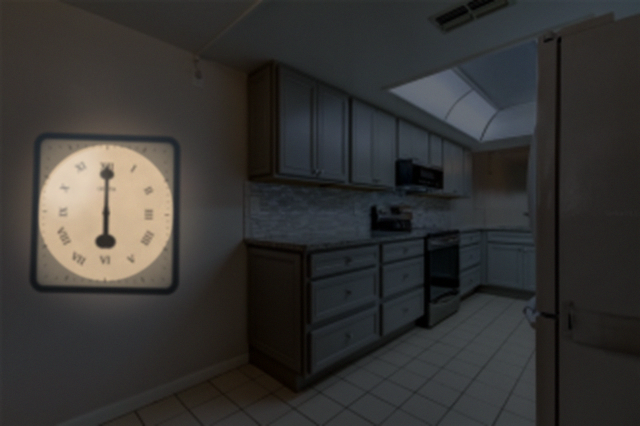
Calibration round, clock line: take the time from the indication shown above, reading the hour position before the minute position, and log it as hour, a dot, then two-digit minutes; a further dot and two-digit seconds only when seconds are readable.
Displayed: 6.00
